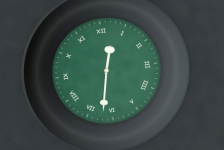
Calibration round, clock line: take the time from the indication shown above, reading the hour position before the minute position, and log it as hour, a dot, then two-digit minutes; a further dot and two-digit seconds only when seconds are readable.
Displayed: 12.32
